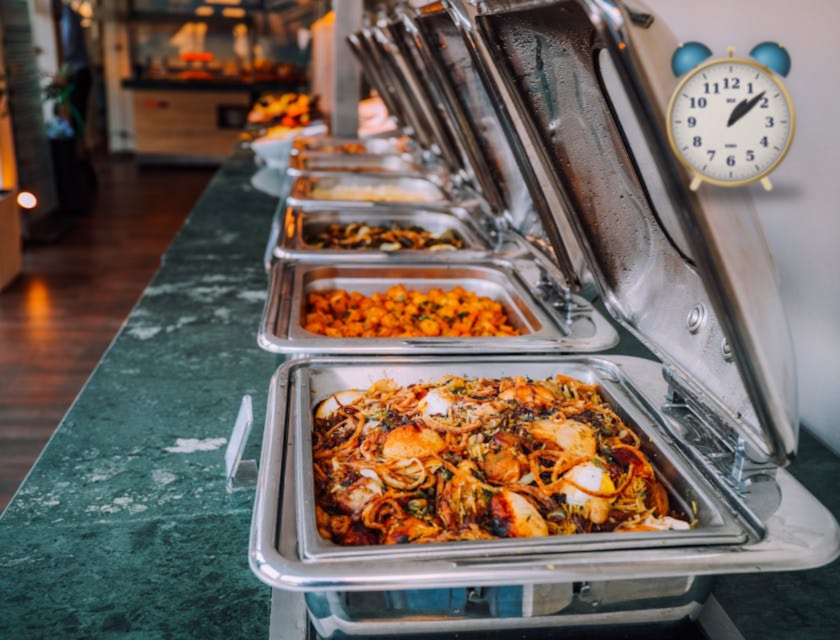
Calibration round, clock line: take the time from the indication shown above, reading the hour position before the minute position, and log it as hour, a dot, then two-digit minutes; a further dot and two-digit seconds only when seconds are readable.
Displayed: 1.08
